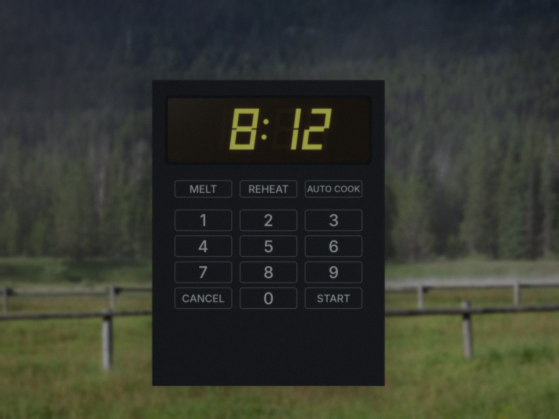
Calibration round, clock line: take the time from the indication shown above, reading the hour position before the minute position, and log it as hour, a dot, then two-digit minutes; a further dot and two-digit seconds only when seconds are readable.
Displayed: 8.12
